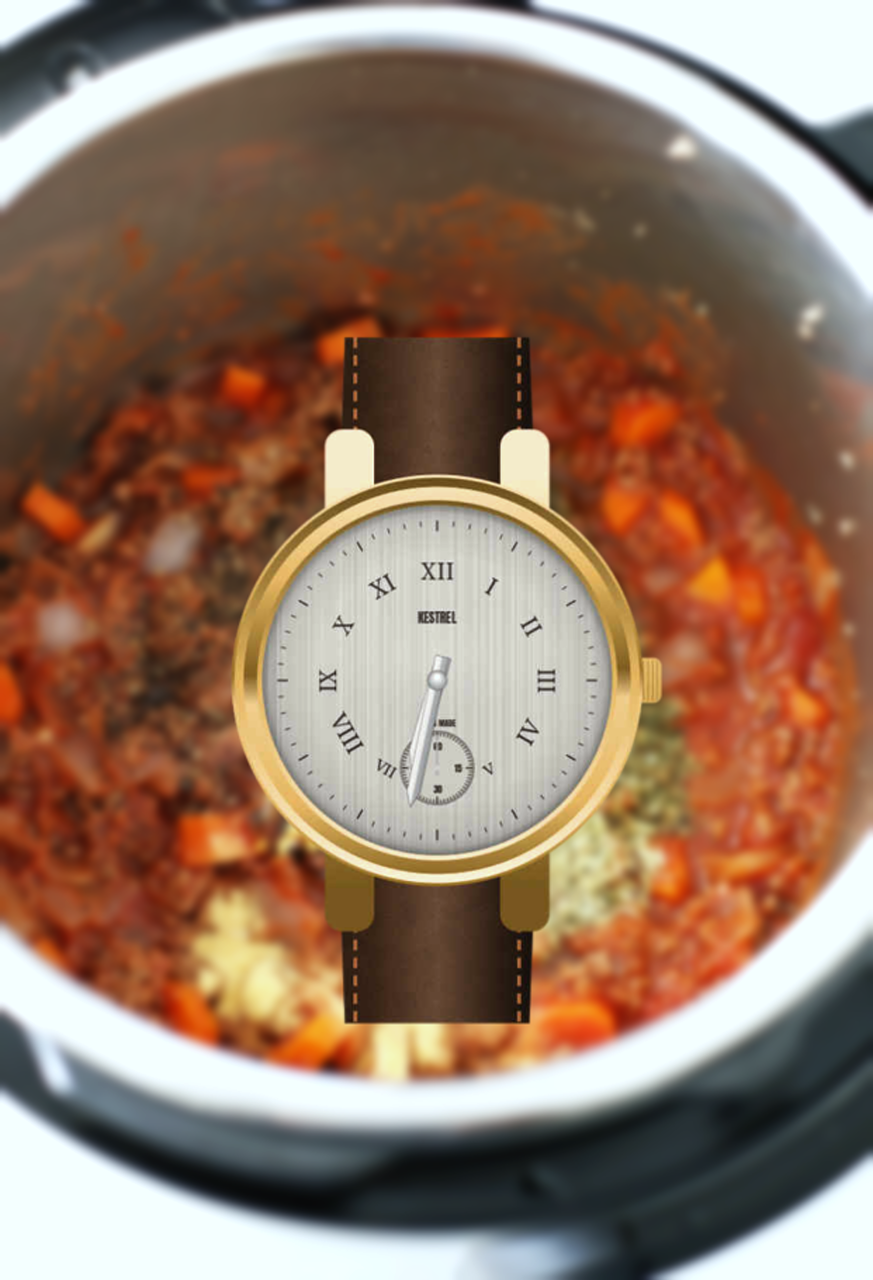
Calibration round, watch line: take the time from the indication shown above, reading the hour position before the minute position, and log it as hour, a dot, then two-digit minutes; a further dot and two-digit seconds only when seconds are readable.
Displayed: 6.32
